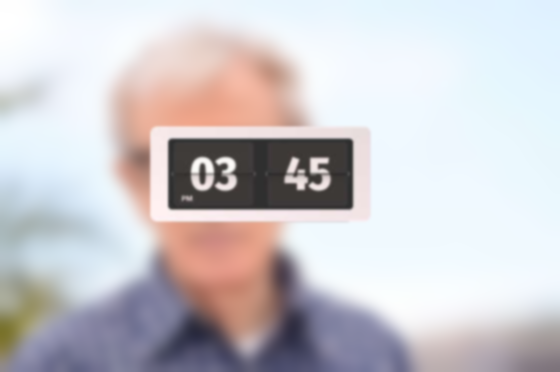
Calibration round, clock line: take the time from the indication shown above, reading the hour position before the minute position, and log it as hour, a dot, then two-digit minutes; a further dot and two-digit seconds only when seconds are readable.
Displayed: 3.45
